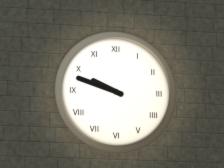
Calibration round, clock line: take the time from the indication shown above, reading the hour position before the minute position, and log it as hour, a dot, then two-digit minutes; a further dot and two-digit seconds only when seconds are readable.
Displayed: 9.48
